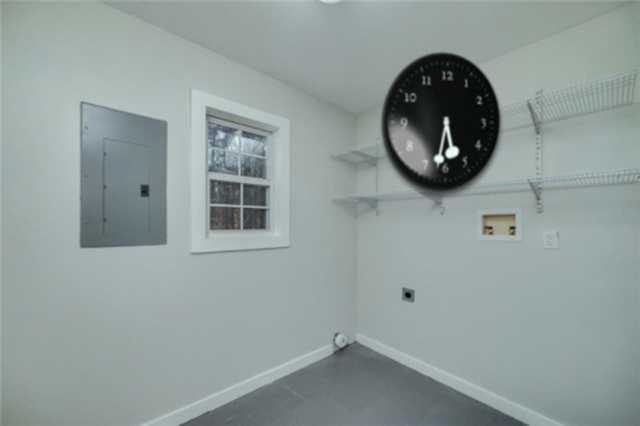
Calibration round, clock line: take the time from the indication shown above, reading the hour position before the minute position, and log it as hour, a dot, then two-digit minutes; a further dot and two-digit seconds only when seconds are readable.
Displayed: 5.32
